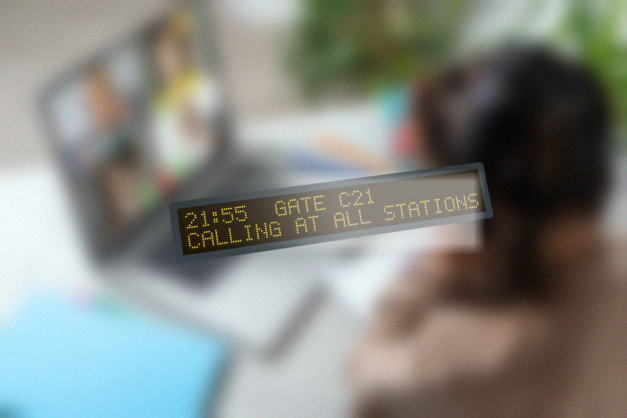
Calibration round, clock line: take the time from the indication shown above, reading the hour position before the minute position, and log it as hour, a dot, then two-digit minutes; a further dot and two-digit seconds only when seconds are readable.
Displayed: 21.55
